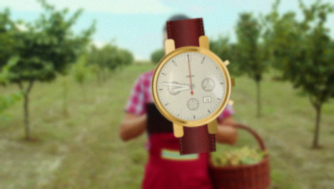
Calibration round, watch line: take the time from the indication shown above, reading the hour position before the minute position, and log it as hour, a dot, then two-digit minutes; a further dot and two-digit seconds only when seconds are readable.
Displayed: 8.47
